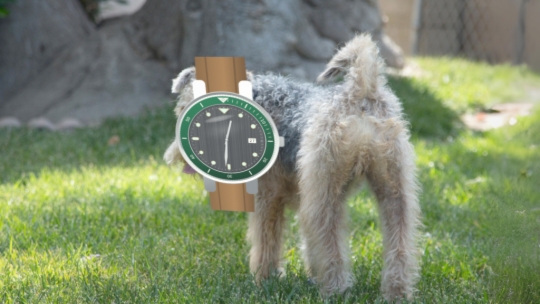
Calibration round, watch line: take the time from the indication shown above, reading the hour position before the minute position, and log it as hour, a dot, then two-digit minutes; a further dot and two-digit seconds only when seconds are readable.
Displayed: 12.31
